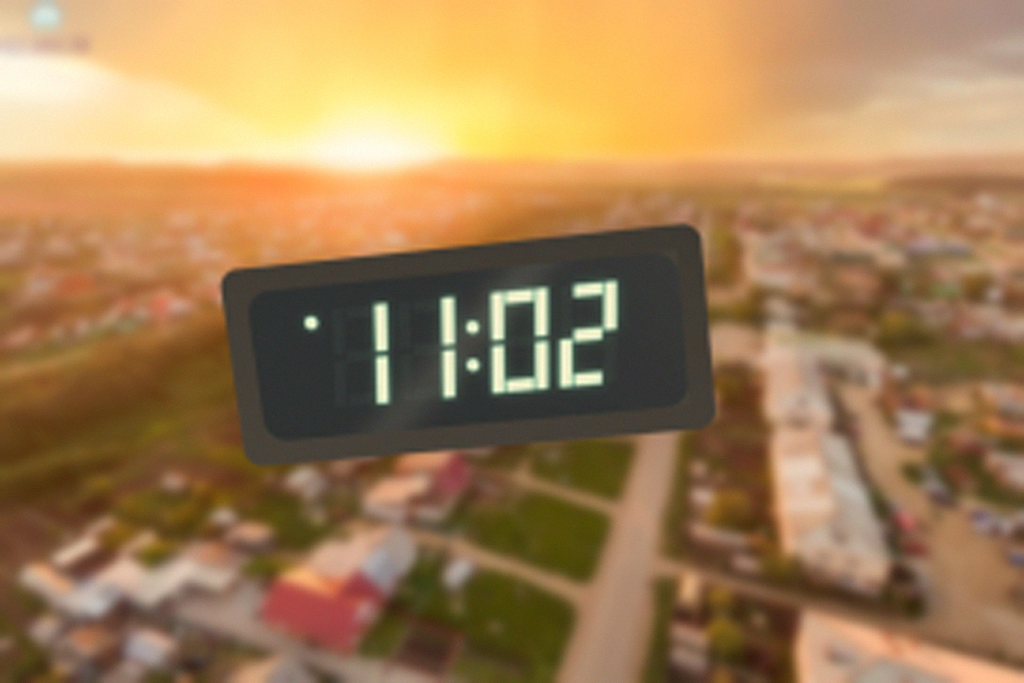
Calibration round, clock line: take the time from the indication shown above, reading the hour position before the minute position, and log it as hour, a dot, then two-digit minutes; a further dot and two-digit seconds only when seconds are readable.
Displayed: 11.02
